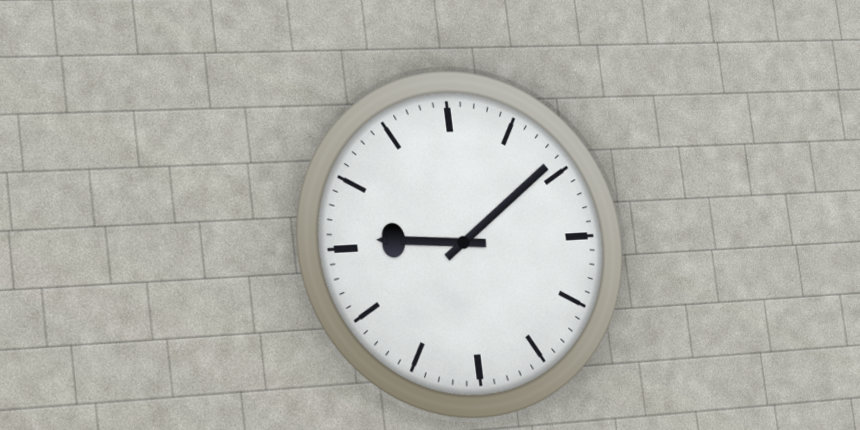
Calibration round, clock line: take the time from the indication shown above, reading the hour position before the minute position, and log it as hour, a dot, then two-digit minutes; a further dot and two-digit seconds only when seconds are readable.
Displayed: 9.09
